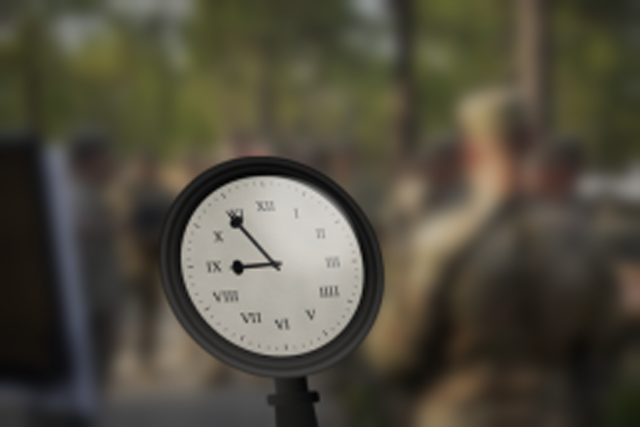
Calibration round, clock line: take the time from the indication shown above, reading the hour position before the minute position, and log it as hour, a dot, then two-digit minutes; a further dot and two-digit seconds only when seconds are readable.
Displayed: 8.54
